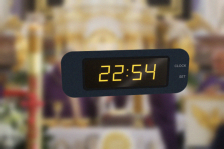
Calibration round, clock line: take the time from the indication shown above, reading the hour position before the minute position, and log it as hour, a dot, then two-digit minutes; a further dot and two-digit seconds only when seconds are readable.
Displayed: 22.54
